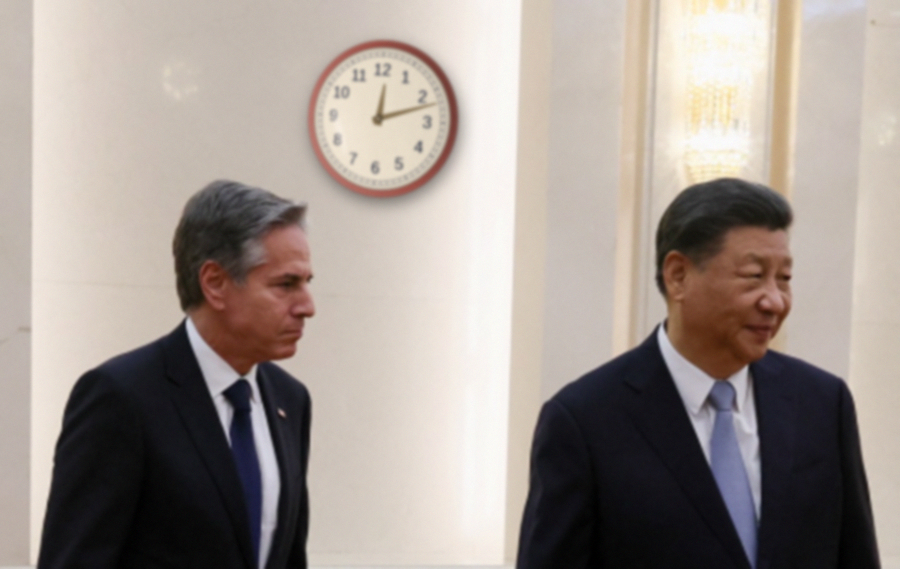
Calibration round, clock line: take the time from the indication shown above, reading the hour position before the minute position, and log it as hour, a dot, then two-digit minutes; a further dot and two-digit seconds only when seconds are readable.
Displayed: 12.12
